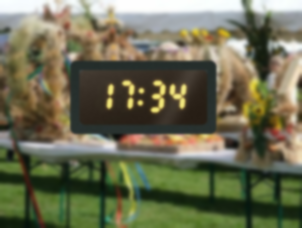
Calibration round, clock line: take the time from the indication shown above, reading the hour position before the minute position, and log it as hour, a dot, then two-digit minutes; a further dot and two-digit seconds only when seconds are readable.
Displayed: 17.34
